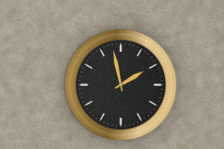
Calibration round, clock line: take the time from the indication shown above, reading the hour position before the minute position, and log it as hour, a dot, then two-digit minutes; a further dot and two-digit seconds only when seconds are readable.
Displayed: 1.58
